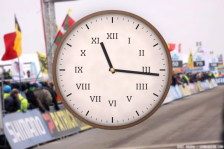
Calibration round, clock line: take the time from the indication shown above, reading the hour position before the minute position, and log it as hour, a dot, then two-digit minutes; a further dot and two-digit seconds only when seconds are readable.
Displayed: 11.16
